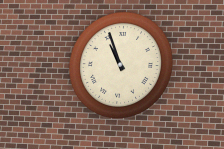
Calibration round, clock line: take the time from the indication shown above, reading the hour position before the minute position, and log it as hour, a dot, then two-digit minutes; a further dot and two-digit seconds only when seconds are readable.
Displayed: 10.56
